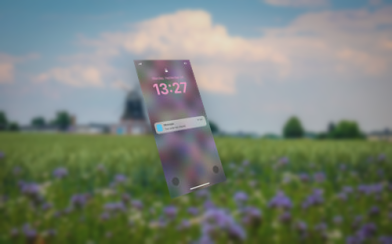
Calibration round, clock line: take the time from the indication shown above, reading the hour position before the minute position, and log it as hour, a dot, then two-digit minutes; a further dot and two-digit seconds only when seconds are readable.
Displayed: 13.27
